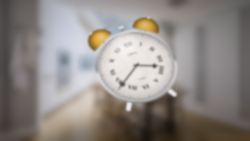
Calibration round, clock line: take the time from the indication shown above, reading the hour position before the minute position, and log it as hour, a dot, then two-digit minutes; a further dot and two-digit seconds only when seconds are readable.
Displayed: 3.39
